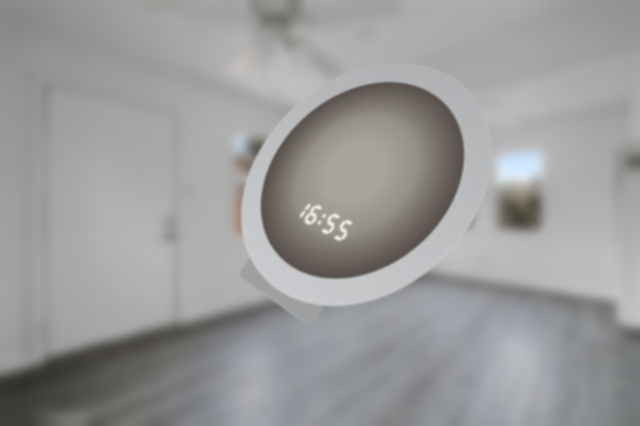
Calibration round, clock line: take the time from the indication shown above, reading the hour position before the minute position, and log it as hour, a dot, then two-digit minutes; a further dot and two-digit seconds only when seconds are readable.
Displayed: 16.55
